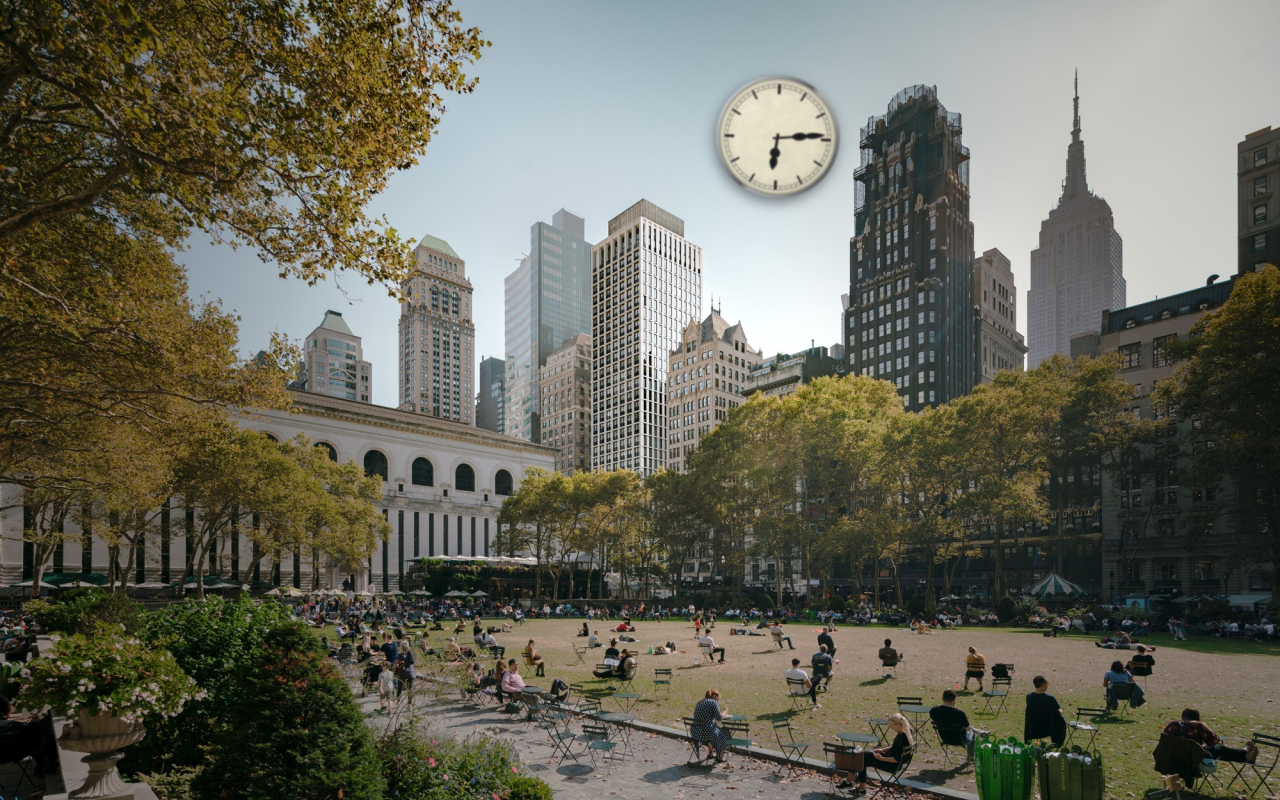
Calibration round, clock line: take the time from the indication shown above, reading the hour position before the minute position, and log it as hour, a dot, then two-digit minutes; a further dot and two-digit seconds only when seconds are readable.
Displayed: 6.14
